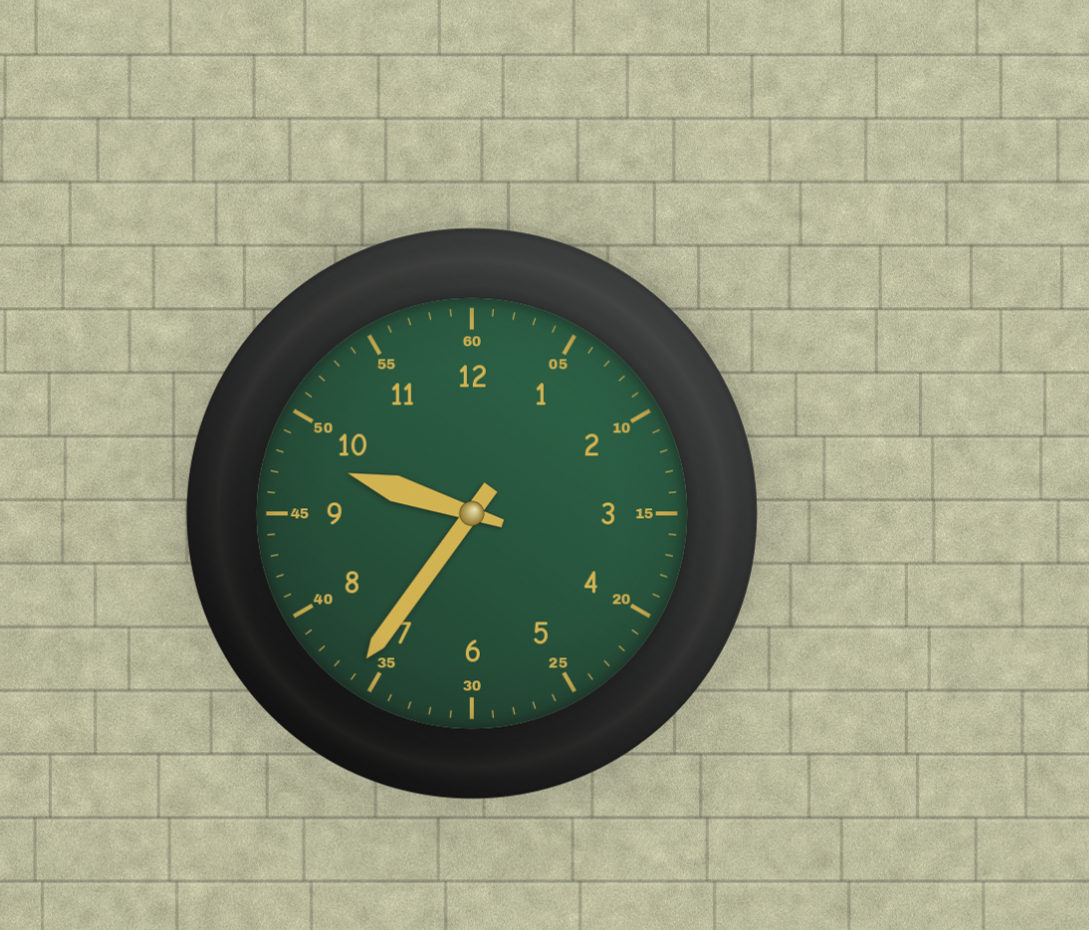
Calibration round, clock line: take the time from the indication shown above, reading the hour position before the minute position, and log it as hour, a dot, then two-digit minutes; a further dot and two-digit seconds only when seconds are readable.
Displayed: 9.36
